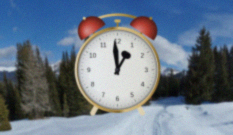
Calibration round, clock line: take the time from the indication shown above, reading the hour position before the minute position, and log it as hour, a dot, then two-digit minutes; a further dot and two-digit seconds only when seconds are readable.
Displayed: 12.59
